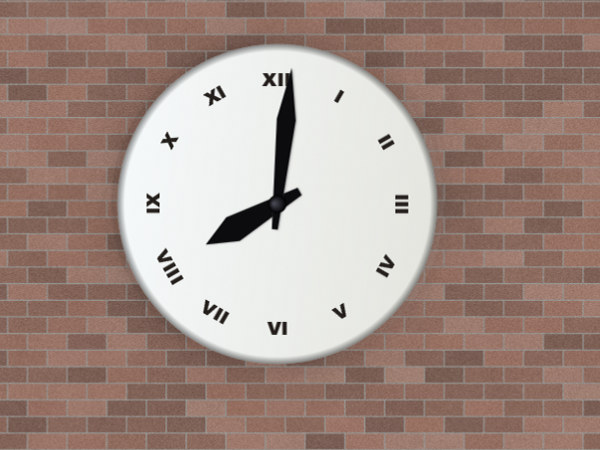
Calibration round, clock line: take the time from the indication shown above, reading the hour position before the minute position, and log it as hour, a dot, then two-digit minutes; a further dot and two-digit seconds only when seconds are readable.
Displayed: 8.01
